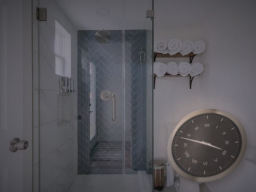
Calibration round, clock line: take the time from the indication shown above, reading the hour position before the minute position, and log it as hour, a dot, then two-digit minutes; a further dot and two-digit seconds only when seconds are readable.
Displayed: 3.48
